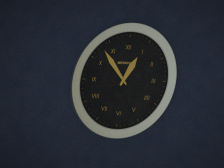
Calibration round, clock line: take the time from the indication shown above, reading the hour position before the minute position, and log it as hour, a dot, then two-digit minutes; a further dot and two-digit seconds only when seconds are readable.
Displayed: 12.53
